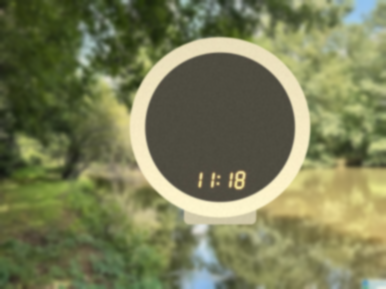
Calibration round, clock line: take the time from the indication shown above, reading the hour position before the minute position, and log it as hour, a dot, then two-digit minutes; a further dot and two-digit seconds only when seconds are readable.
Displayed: 11.18
